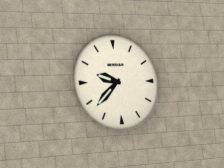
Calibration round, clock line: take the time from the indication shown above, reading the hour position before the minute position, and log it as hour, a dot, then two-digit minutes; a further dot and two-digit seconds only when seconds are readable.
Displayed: 9.38
